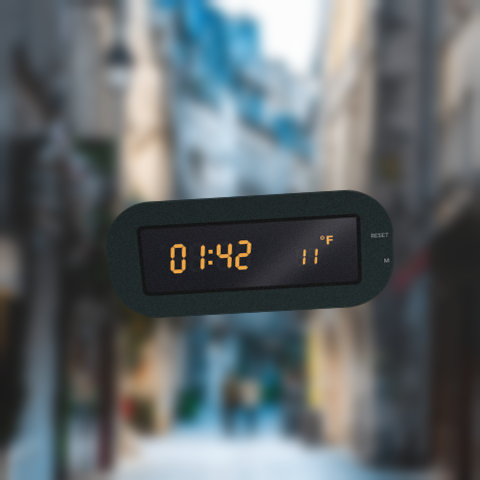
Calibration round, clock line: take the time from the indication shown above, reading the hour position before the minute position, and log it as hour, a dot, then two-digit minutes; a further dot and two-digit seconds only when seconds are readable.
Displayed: 1.42
